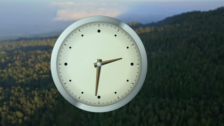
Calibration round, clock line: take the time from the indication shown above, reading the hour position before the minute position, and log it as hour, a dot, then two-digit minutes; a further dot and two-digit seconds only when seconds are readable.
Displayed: 2.31
